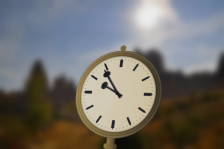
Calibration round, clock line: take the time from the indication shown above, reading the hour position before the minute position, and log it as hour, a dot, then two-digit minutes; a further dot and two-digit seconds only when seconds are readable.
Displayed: 9.54
